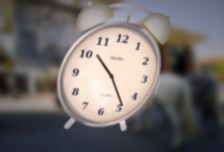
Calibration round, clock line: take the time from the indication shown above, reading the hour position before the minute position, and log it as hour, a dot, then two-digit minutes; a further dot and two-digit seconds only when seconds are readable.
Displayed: 10.24
